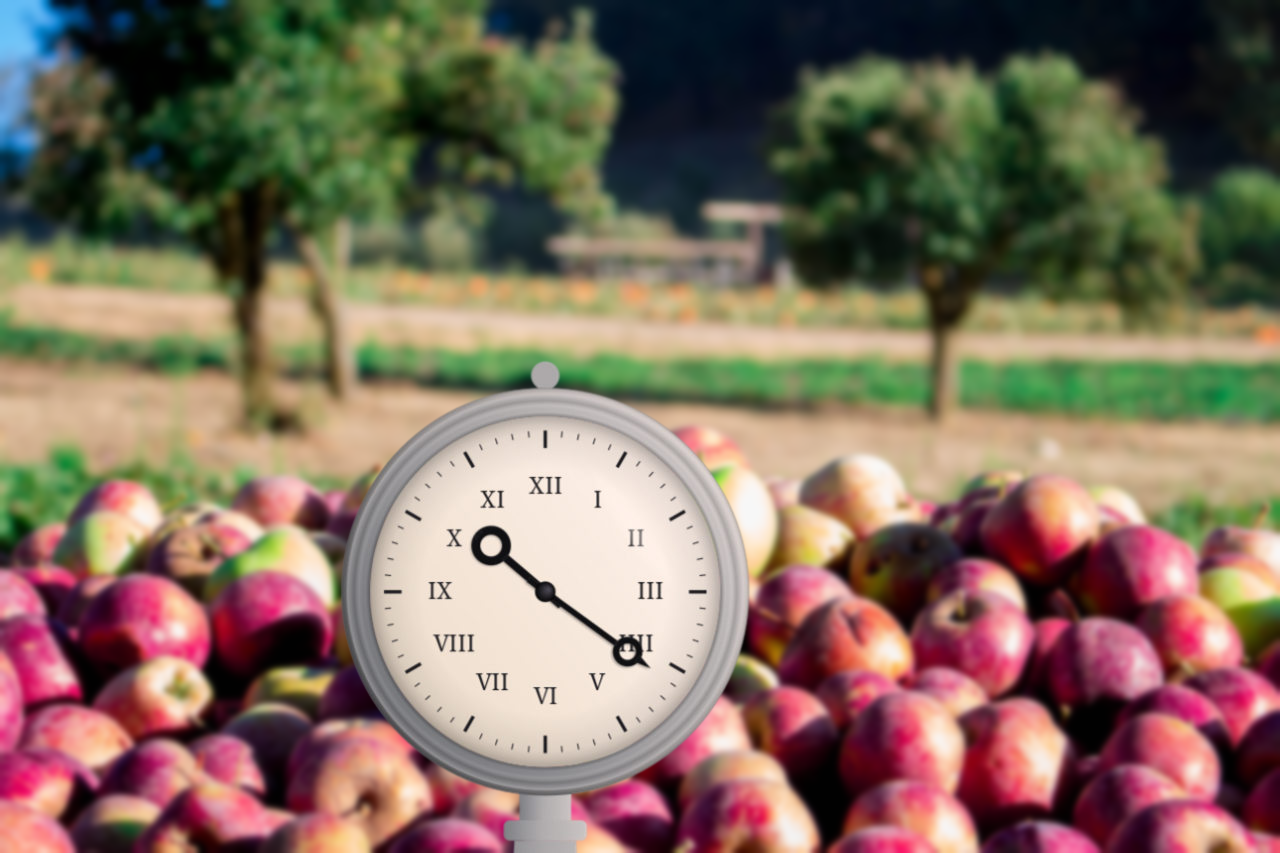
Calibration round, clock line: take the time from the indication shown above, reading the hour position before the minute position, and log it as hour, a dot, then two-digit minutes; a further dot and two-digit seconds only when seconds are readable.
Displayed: 10.21
